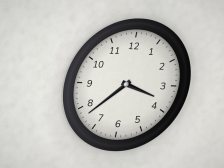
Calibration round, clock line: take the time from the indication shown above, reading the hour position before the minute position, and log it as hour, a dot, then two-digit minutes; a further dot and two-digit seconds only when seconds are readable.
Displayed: 3.38
